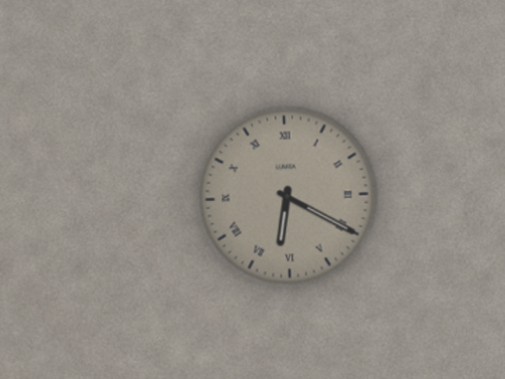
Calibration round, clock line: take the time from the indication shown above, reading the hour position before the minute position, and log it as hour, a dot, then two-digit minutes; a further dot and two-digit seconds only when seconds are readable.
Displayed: 6.20
